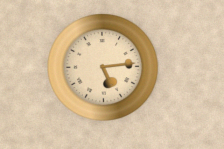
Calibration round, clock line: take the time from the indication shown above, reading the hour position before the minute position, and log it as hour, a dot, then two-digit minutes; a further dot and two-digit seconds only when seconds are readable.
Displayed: 5.14
